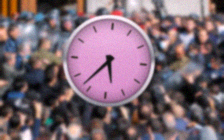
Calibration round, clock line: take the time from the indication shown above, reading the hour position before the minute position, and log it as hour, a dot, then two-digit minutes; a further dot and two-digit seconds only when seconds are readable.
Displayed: 5.37
